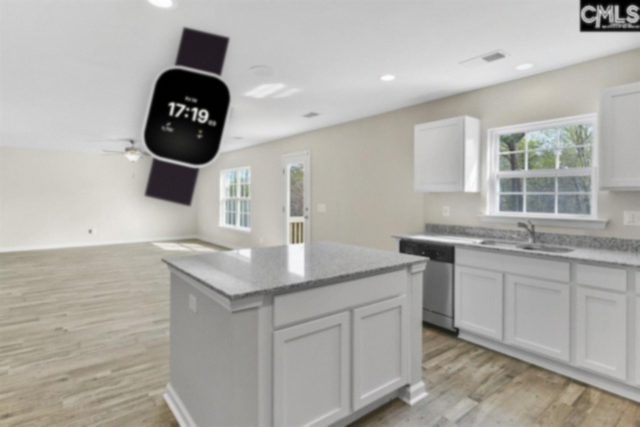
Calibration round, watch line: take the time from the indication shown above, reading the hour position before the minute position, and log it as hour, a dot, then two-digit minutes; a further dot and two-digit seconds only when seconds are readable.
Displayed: 17.19
